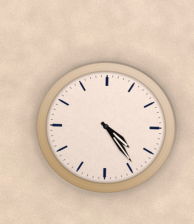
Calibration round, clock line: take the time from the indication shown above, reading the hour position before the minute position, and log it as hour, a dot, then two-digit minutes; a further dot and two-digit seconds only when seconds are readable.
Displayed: 4.24
